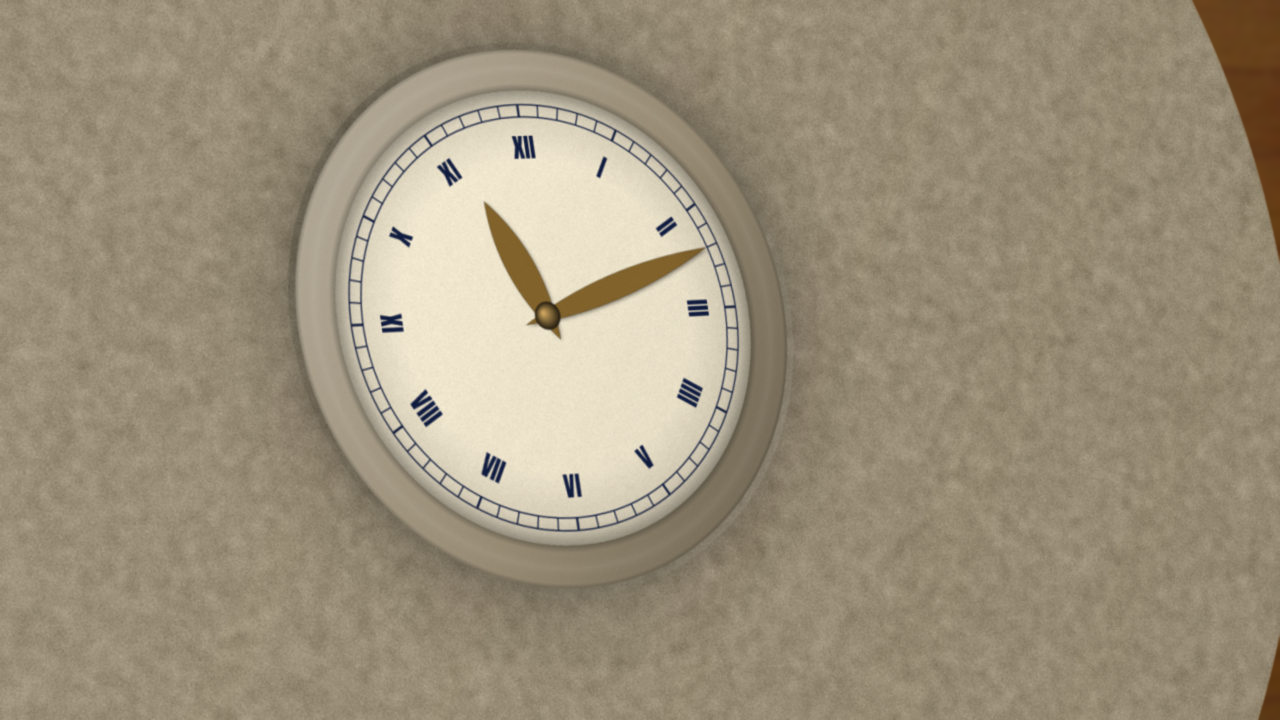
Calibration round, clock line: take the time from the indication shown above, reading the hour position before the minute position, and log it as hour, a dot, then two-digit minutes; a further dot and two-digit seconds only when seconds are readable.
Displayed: 11.12
